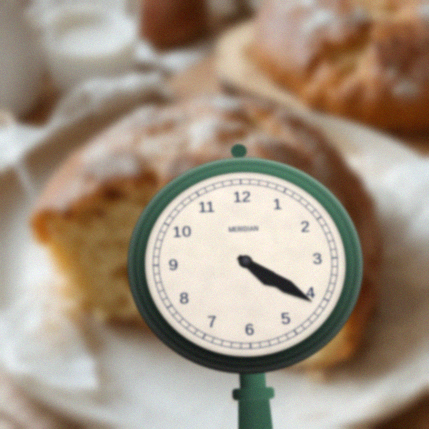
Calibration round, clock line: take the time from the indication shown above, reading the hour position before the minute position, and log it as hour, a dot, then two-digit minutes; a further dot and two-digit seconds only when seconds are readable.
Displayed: 4.21
